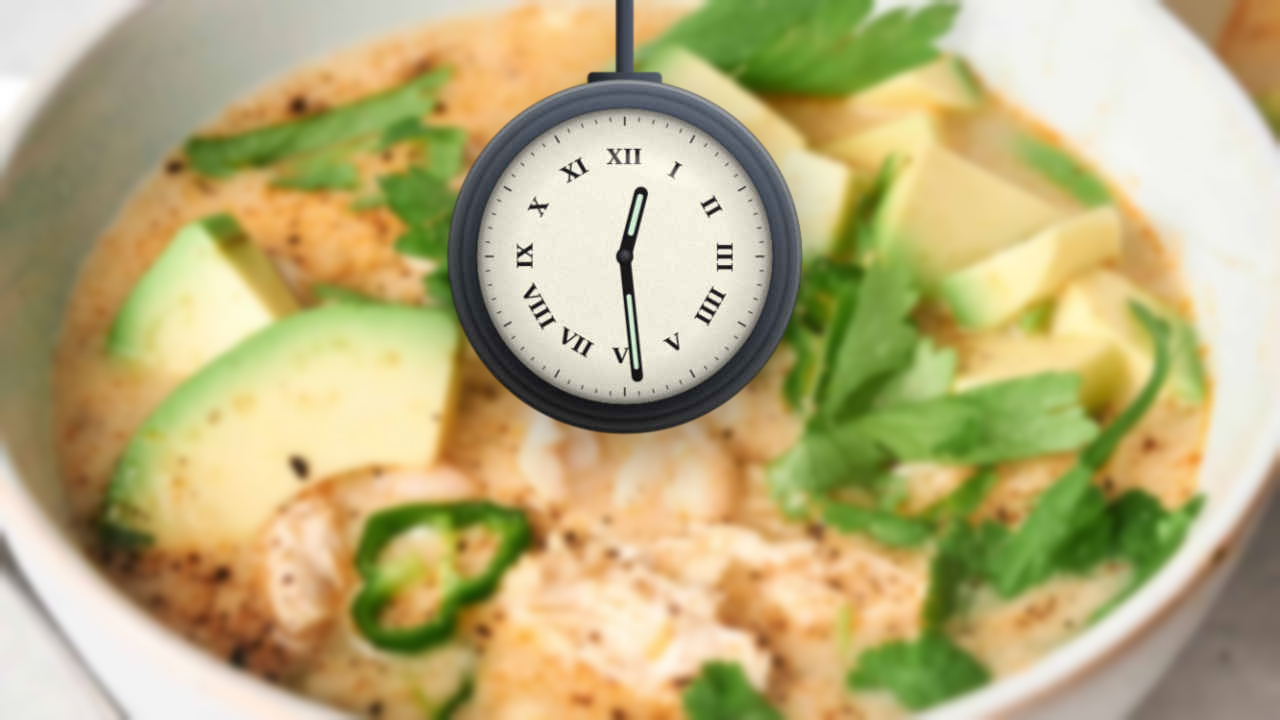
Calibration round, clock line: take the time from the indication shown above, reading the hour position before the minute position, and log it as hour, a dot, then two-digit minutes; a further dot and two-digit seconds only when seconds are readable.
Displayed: 12.29
